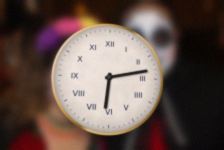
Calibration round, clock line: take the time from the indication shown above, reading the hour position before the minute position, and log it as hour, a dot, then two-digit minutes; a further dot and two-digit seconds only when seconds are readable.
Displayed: 6.13
